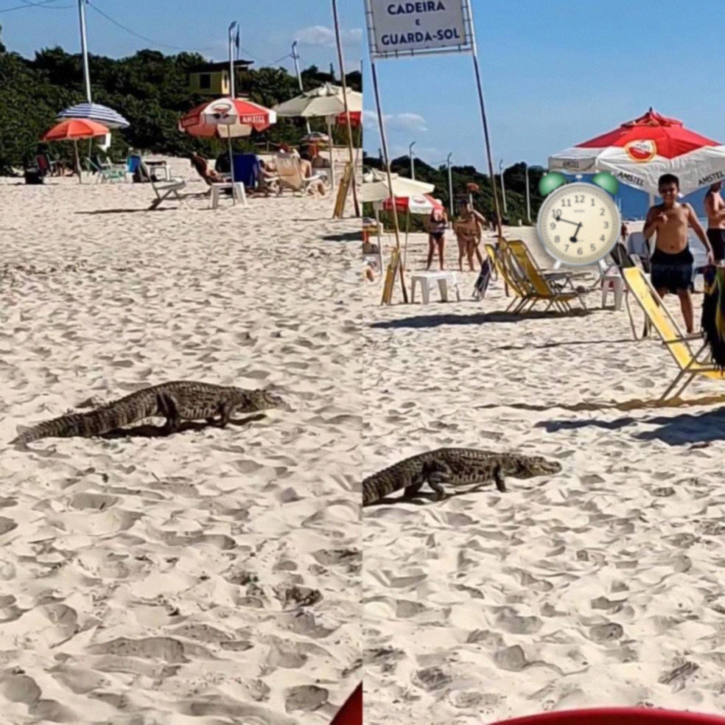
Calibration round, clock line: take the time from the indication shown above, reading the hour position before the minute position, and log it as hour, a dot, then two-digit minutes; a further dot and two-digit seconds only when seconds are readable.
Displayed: 6.48
